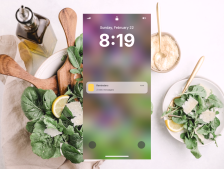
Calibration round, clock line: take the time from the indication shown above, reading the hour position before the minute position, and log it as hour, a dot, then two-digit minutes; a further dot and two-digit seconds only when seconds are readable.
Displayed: 8.19
